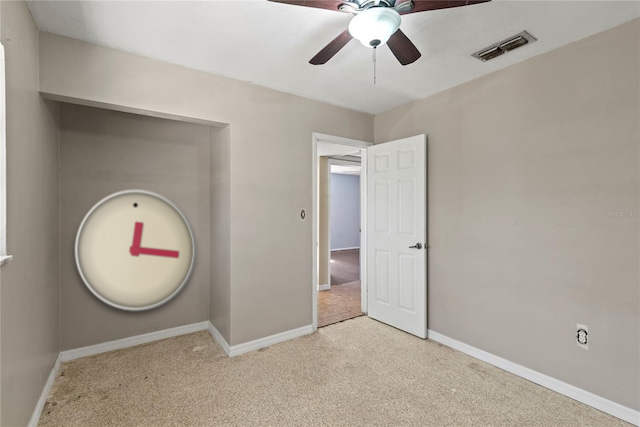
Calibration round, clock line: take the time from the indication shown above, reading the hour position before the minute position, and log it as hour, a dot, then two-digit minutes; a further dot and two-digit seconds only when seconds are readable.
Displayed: 12.16
